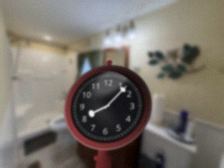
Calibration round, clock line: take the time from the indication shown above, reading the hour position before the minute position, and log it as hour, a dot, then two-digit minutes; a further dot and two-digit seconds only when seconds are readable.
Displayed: 8.07
